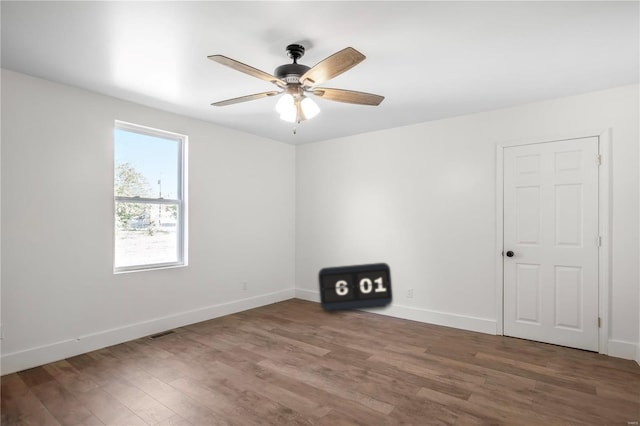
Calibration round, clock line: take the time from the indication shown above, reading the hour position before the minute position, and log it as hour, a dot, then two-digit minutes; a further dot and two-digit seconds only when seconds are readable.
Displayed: 6.01
